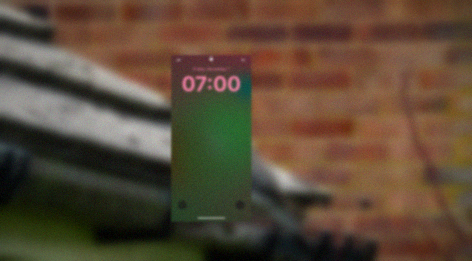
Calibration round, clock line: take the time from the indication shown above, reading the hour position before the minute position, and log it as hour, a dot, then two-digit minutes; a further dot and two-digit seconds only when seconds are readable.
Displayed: 7.00
